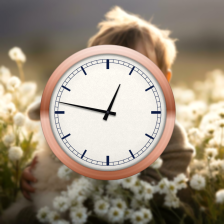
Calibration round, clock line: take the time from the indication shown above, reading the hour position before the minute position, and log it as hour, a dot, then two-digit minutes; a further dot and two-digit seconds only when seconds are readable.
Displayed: 12.47
